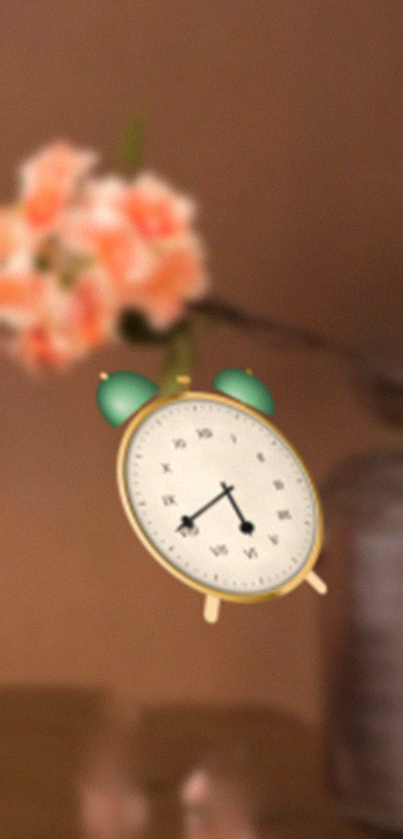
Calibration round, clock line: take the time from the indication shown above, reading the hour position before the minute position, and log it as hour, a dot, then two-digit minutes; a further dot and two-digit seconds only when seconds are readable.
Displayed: 5.41
